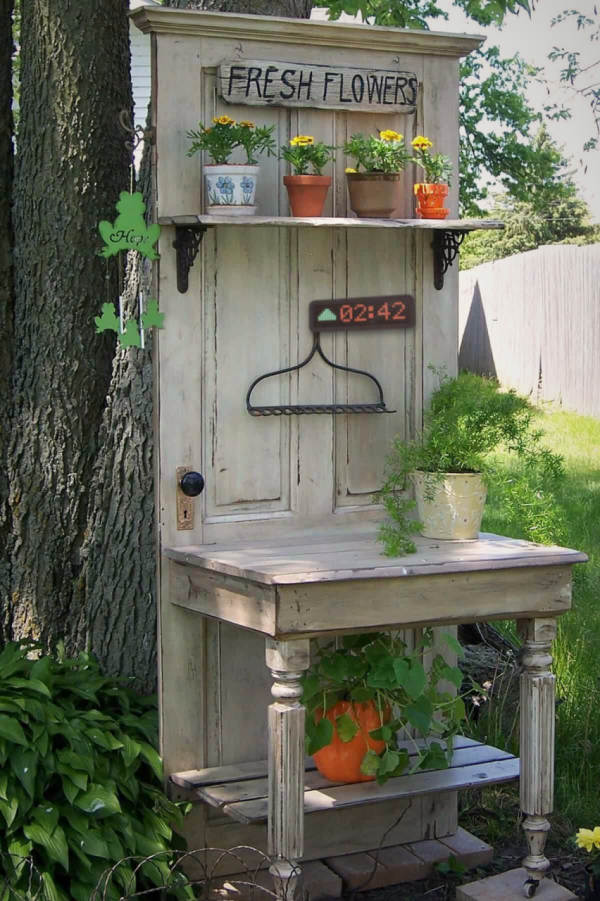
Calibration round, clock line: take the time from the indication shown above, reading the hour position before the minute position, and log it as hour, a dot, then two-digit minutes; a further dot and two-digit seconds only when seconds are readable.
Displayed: 2.42
